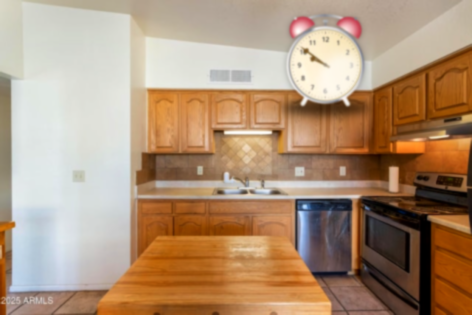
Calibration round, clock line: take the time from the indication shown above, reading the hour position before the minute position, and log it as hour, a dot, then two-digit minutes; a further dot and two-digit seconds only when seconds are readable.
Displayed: 9.51
